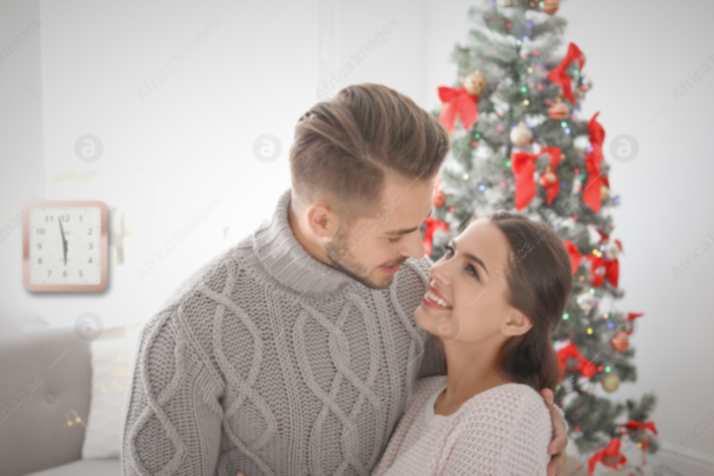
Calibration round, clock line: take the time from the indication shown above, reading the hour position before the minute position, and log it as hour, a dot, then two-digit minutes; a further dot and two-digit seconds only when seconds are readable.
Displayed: 5.58
